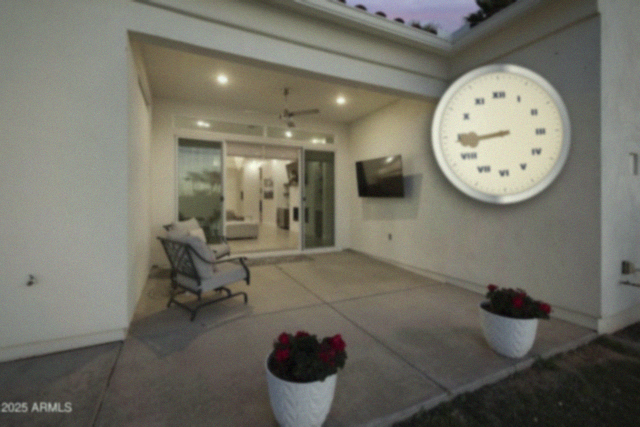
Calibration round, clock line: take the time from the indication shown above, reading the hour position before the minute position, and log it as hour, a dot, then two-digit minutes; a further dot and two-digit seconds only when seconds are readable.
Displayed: 8.44
